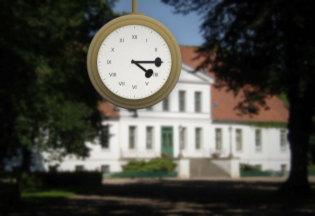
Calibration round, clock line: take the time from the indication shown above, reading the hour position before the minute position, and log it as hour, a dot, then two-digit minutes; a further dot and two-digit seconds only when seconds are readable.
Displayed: 4.15
